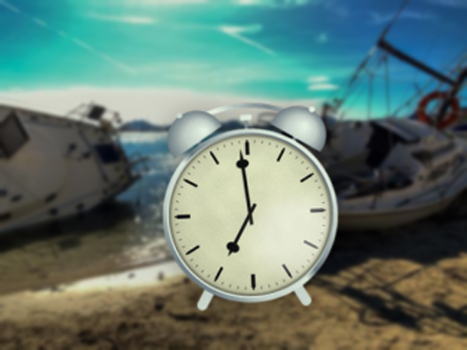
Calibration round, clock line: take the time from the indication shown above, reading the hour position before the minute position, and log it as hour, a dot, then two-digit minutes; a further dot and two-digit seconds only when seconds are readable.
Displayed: 6.59
